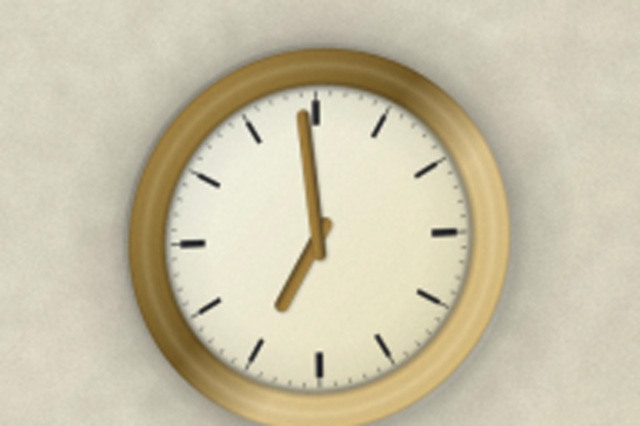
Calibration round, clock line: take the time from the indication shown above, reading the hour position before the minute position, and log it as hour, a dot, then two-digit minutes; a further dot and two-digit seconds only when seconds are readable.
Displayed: 6.59
